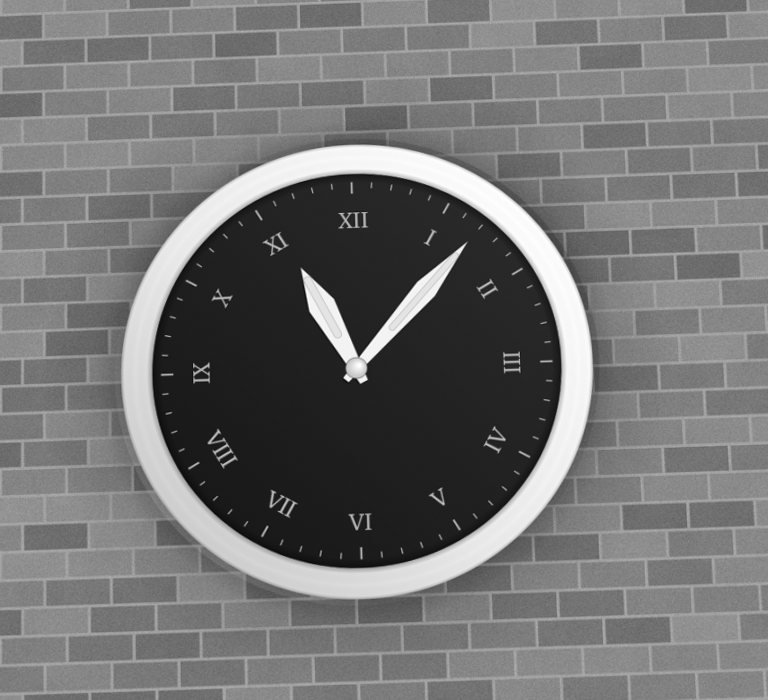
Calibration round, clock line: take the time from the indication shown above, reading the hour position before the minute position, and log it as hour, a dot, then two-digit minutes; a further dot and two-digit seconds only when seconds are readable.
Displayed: 11.07
